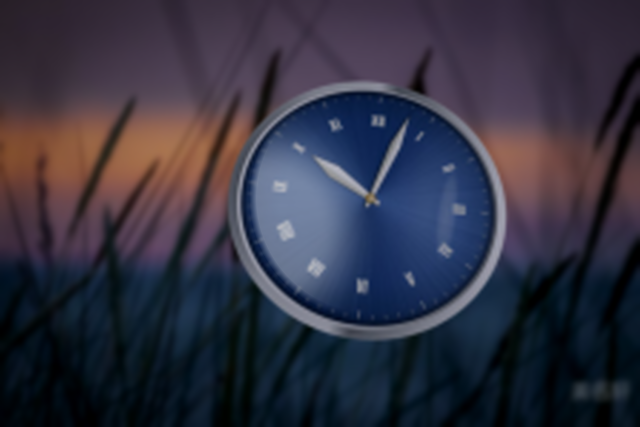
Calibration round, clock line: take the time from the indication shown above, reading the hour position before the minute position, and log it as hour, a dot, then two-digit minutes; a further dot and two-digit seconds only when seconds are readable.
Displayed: 10.03
